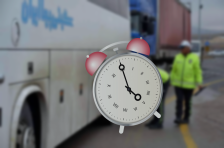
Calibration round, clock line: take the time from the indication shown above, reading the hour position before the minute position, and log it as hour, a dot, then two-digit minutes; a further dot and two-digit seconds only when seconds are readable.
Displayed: 5.00
